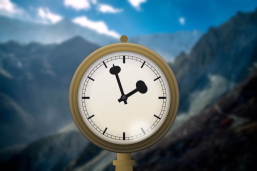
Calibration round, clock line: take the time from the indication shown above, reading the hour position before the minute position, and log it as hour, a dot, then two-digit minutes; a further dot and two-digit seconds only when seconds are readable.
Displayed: 1.57
